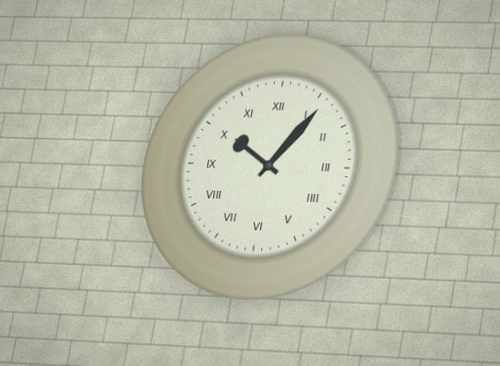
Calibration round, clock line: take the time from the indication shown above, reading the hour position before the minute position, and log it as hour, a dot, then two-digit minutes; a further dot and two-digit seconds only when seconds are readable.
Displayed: 10.06
